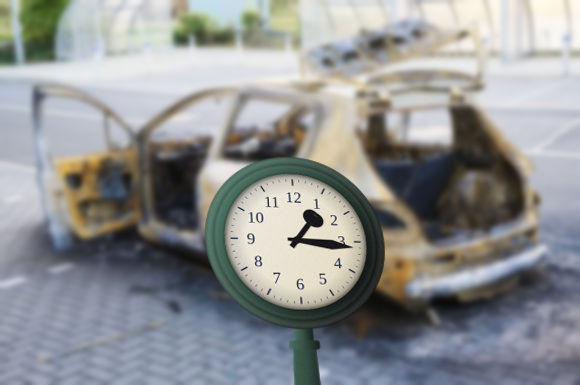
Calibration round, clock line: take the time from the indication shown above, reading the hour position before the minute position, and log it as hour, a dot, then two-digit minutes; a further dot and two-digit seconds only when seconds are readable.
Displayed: 1.16
